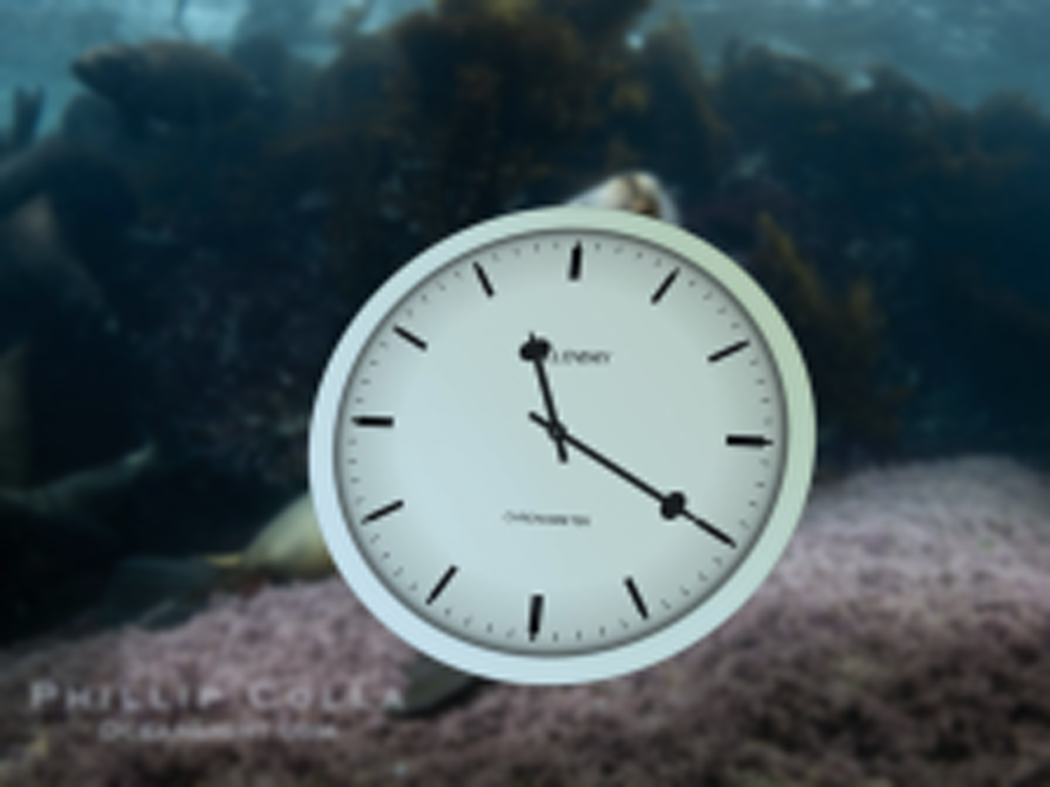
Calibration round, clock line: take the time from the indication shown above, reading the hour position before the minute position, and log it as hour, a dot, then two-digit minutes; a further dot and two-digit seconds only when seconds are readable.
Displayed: 11.20
